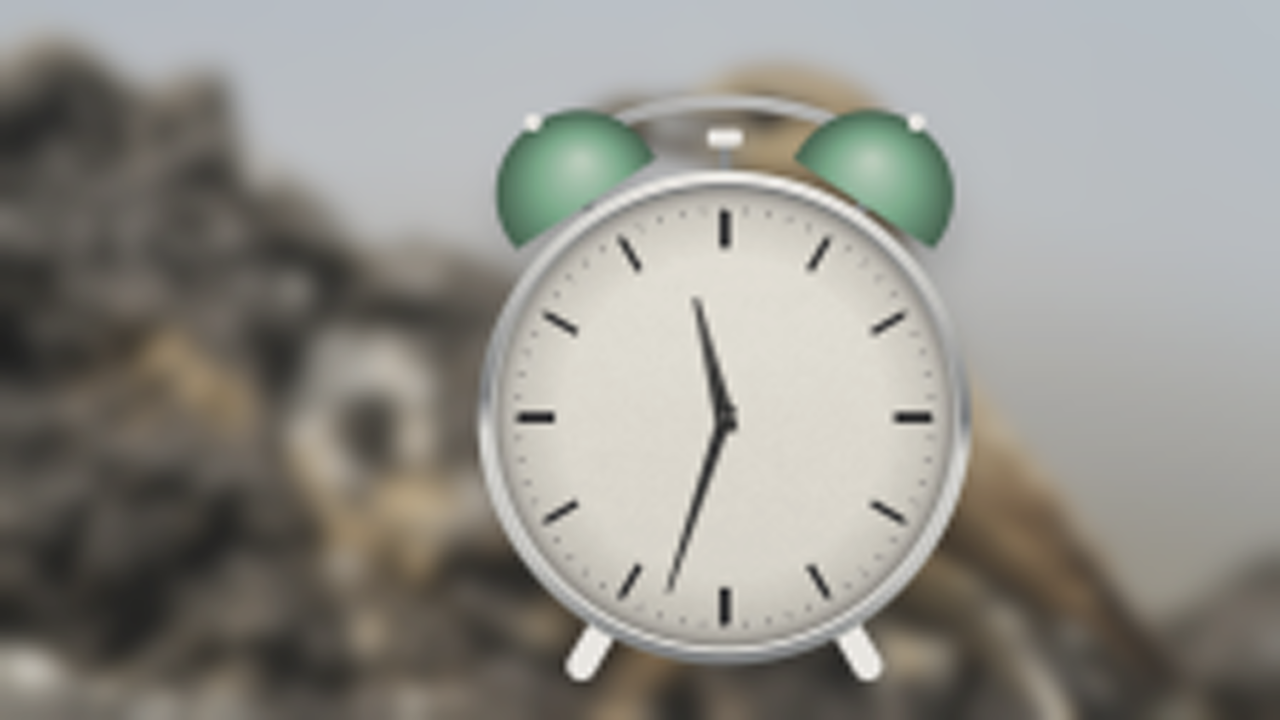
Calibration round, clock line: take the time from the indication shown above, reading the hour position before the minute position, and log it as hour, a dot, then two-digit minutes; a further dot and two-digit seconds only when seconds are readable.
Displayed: 11.33
